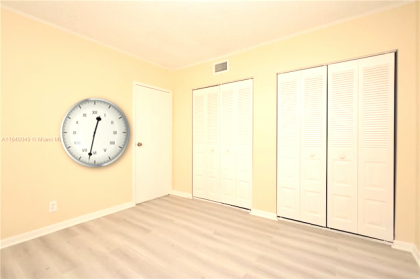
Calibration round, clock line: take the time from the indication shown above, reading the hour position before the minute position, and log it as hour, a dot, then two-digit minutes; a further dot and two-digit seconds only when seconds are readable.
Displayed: 12.32
